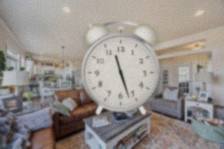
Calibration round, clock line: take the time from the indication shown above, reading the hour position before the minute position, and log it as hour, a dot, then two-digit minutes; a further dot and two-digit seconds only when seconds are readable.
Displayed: 11.27
